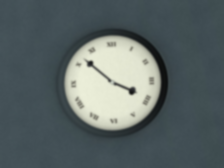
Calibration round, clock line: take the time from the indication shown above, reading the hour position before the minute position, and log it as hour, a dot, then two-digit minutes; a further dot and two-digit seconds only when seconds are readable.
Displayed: 3.52
